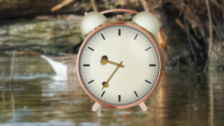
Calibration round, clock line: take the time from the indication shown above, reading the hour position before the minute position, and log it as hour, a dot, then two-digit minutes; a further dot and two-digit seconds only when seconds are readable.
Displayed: 9.36
